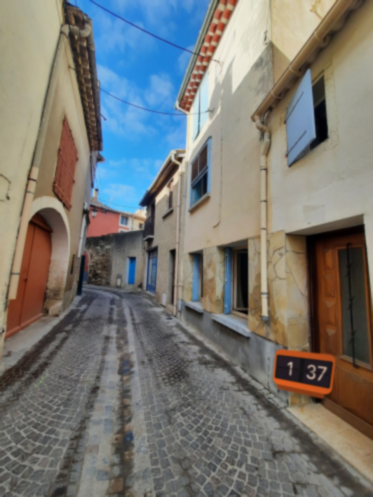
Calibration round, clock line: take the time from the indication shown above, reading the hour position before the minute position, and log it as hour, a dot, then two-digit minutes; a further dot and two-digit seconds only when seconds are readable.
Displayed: 1.37
